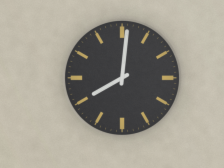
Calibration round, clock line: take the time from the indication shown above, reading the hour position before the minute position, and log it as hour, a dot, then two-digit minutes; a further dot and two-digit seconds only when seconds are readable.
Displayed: 8.01
